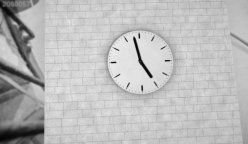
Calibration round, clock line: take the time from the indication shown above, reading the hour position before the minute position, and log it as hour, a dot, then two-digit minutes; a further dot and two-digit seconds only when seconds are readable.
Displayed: 4.58
